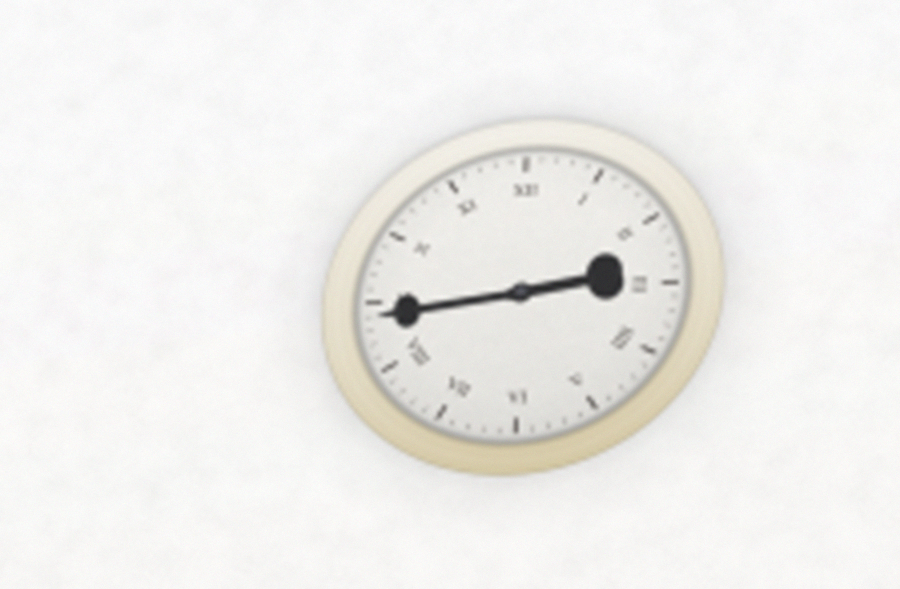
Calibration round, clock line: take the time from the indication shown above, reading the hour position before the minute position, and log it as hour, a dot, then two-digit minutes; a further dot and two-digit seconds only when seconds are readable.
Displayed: 2.44
